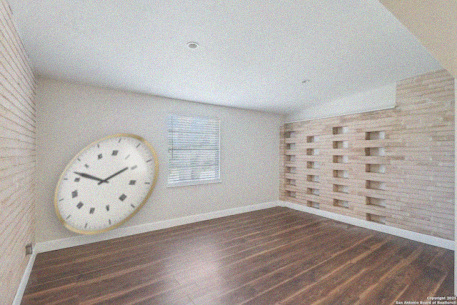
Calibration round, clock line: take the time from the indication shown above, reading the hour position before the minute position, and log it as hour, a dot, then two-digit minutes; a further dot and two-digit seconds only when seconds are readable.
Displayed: 1.47
